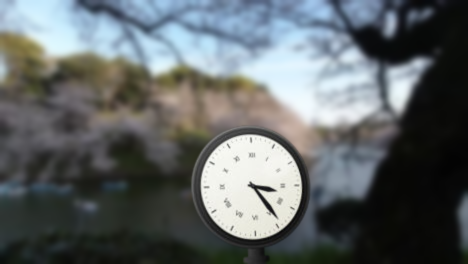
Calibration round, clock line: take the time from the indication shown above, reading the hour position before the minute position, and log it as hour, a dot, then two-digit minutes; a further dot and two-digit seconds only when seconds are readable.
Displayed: 3.24
